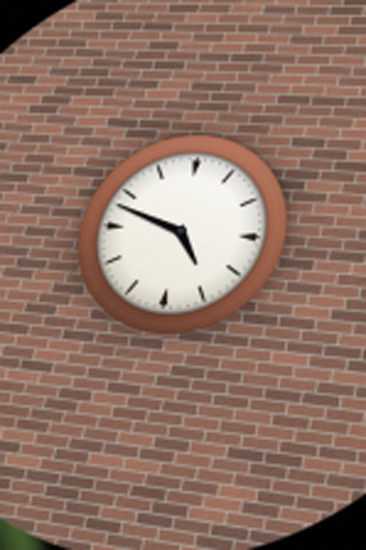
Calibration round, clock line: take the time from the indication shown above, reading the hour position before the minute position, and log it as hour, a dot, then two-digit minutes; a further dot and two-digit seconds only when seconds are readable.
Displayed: 4.48
